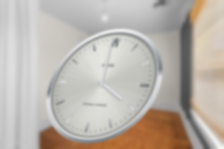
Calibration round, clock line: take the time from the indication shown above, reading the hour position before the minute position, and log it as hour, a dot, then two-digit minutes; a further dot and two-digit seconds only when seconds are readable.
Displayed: 3.59
